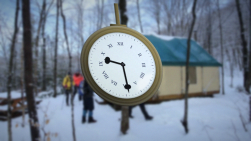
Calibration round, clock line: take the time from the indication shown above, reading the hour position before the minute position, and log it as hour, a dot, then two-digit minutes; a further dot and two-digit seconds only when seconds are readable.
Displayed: 9.29
